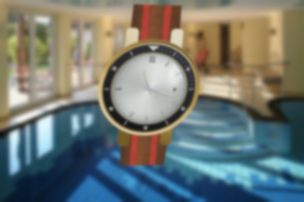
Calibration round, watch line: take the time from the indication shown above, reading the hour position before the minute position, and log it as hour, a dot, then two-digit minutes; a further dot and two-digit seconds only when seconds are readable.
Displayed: 11.18
